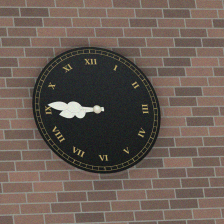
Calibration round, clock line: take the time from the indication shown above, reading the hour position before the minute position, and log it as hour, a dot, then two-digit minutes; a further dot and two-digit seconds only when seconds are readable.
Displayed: 8.46
